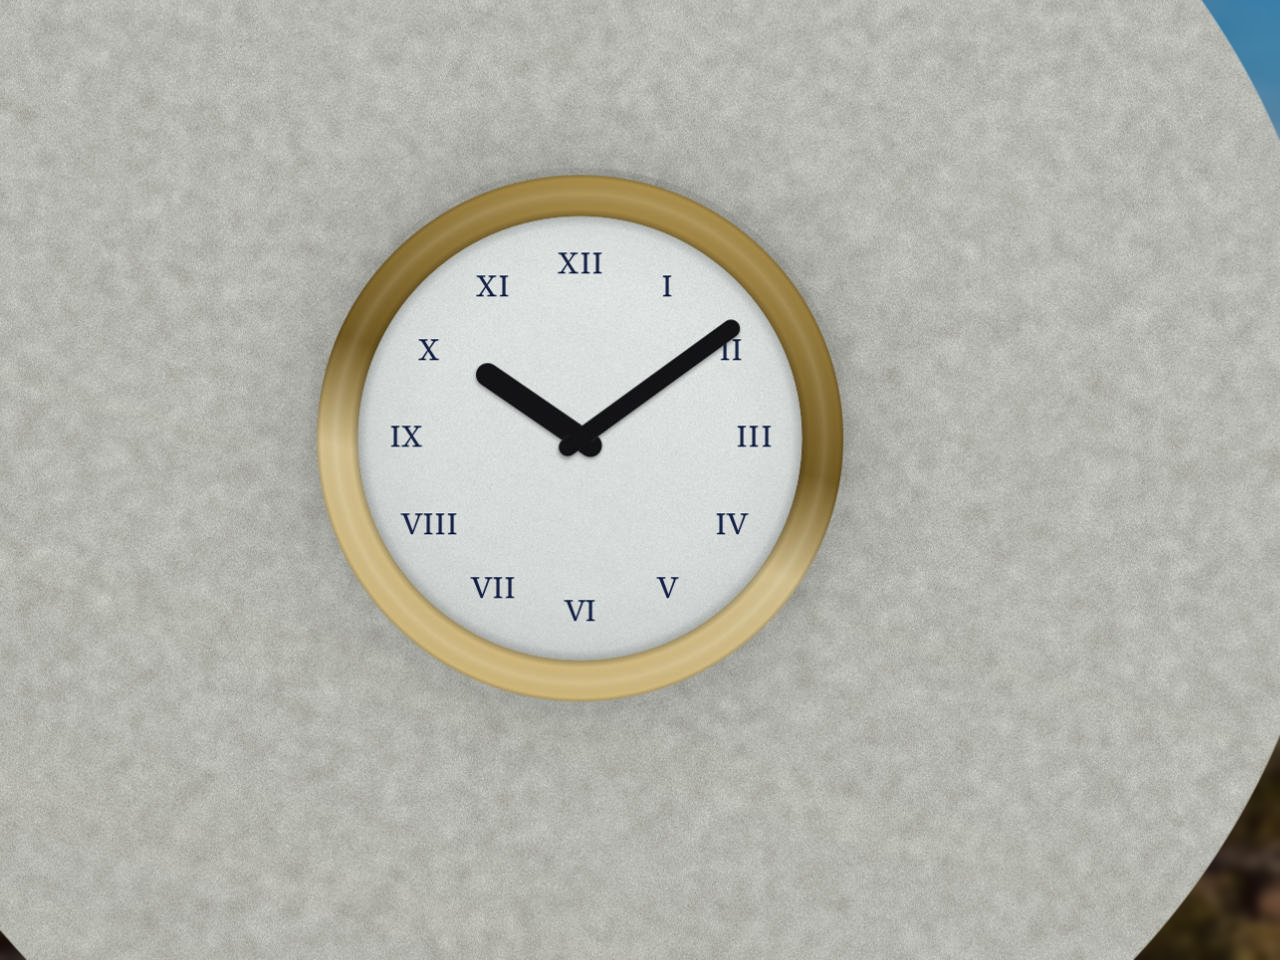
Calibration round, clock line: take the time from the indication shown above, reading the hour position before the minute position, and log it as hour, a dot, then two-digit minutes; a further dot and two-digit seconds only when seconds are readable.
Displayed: 10.09
